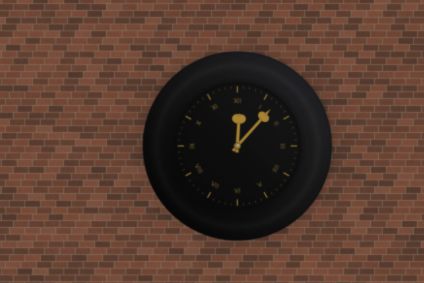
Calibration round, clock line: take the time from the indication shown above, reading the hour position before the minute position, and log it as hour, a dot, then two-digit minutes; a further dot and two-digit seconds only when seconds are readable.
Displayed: 12.07
